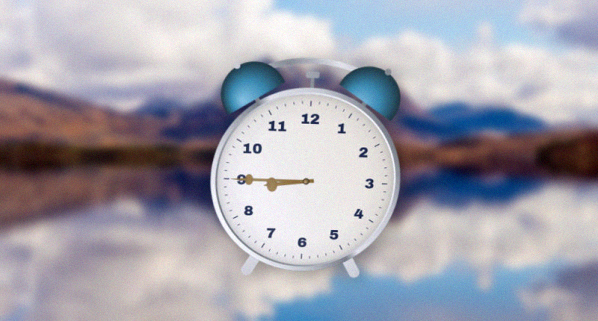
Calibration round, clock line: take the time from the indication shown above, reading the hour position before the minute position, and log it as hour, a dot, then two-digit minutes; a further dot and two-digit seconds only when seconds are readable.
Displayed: 8.45
